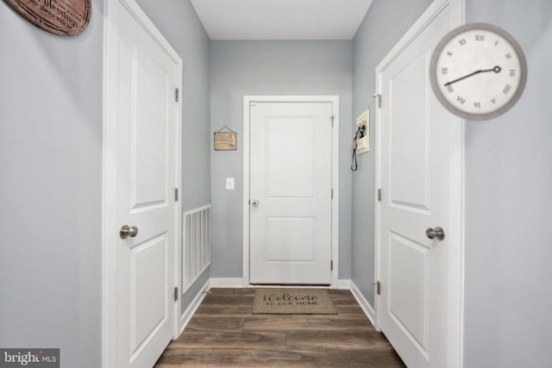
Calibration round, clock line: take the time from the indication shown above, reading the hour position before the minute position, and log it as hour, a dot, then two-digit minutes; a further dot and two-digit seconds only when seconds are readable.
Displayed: 2.41
